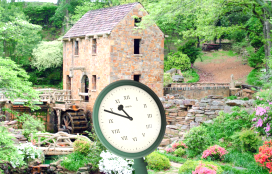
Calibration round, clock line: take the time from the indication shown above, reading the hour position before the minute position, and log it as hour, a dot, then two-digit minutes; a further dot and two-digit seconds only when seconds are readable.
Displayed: 10.49
